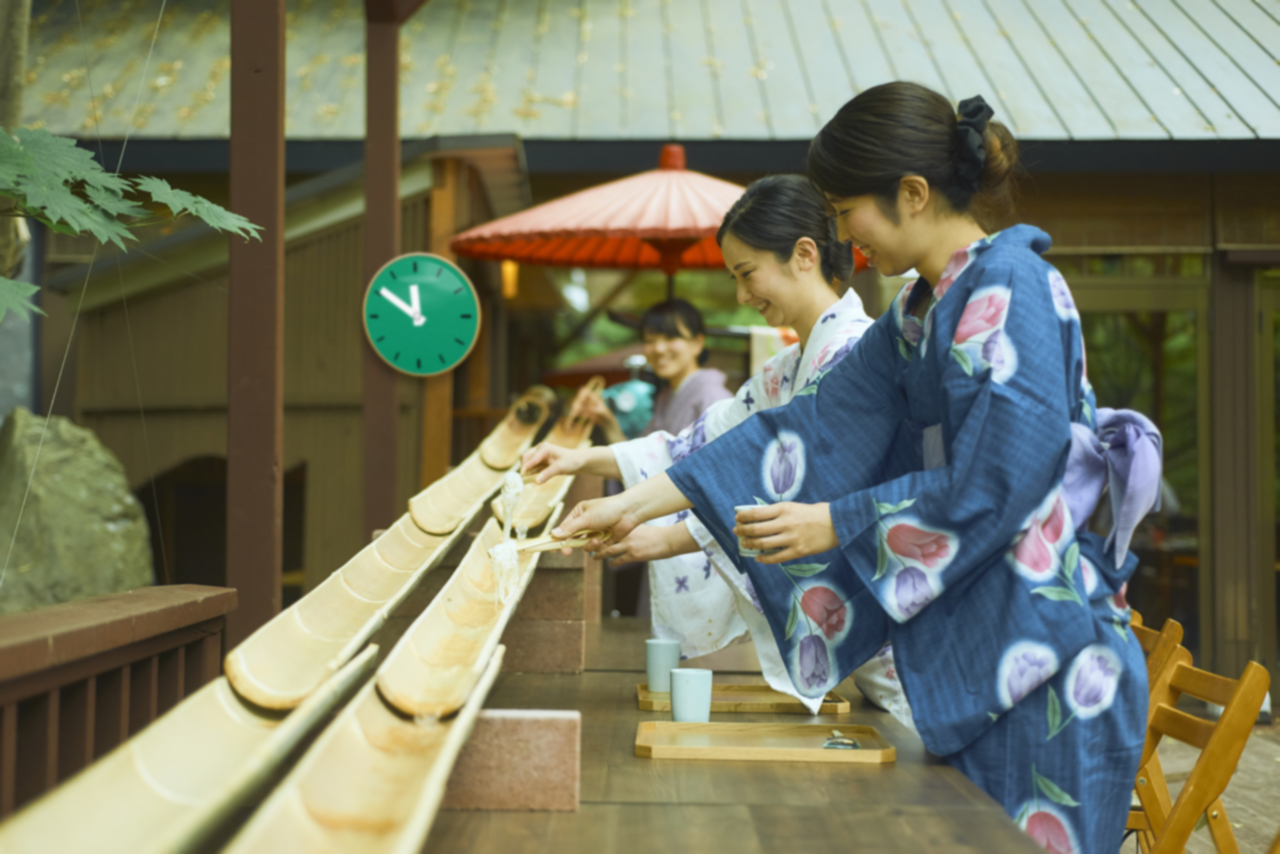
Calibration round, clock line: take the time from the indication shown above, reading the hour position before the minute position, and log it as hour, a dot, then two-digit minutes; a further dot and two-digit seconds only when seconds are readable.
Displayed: 11.51
